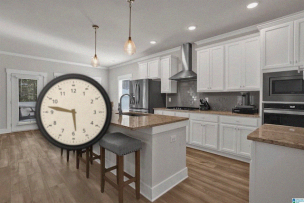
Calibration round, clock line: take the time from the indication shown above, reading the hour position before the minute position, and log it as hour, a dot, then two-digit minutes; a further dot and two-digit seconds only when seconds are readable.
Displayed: 5.47
